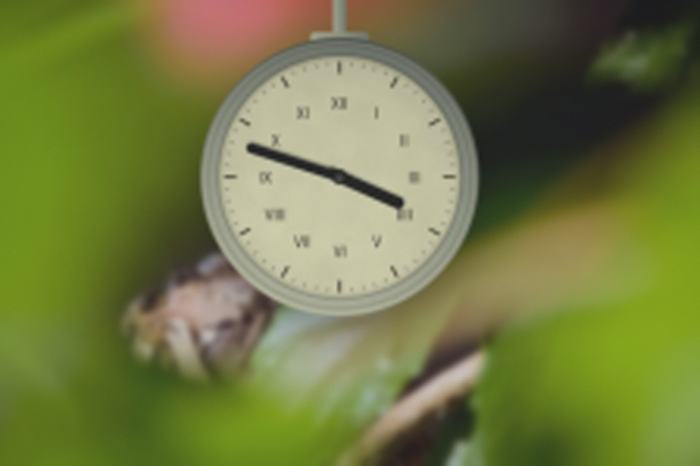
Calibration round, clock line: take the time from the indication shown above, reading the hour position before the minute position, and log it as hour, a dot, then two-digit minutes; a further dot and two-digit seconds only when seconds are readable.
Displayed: 3.48
